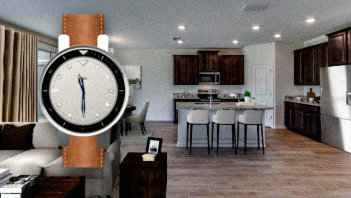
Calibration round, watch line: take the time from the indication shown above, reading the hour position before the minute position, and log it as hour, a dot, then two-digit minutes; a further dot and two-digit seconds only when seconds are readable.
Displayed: 11.30
